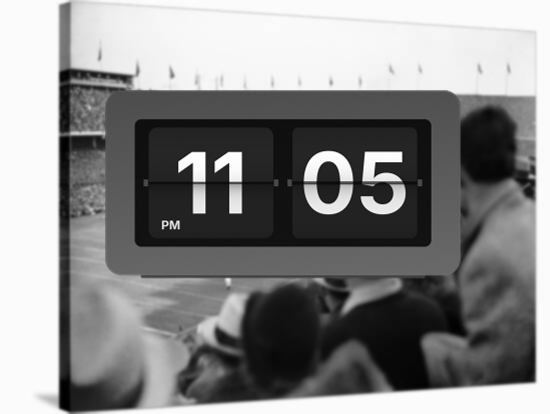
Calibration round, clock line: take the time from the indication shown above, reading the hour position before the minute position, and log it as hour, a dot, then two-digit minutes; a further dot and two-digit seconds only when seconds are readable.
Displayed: 11.05
